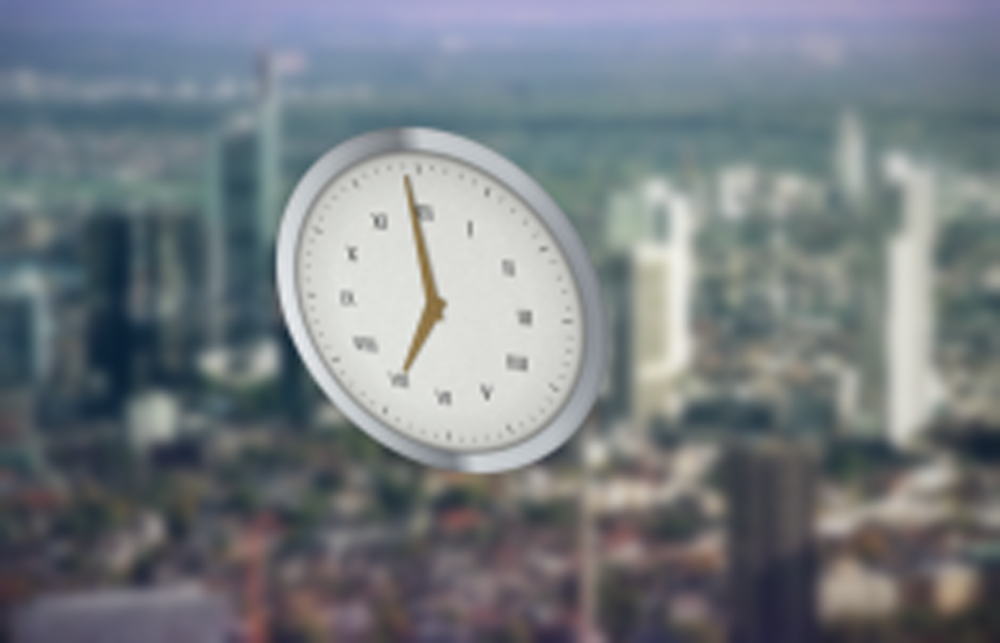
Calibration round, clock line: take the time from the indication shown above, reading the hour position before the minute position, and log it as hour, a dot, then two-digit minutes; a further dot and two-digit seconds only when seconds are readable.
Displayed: 6.59
